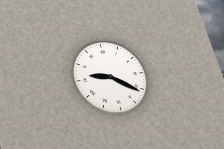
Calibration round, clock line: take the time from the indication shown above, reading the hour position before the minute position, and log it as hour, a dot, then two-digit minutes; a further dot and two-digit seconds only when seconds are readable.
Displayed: 9.21
